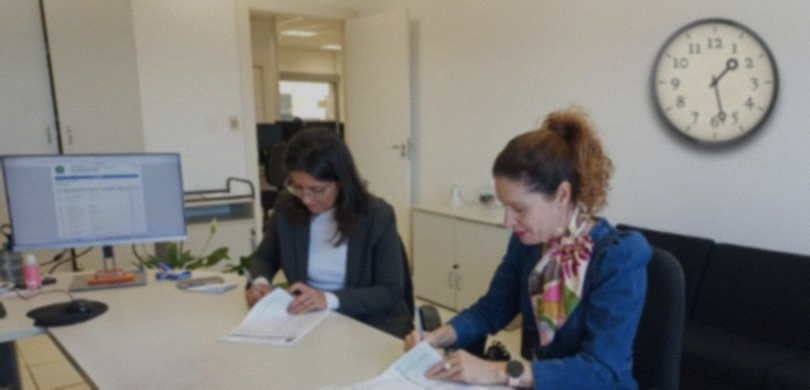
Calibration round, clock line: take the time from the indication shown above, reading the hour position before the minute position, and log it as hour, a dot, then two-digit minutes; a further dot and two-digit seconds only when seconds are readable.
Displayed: 1.28
